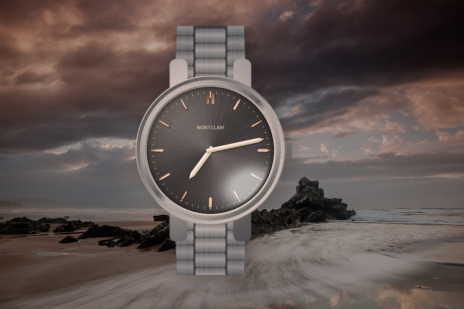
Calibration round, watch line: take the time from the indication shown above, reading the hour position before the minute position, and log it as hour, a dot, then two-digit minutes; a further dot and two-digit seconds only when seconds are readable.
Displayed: 7.13
